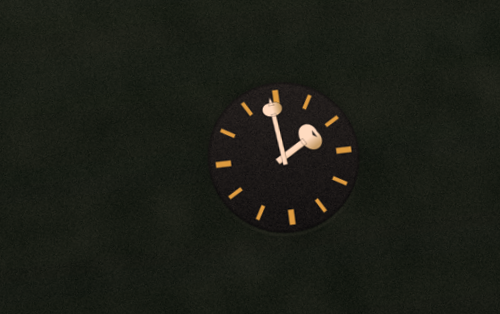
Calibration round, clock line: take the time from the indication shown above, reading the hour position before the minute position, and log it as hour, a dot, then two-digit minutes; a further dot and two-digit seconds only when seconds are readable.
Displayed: 1.59
